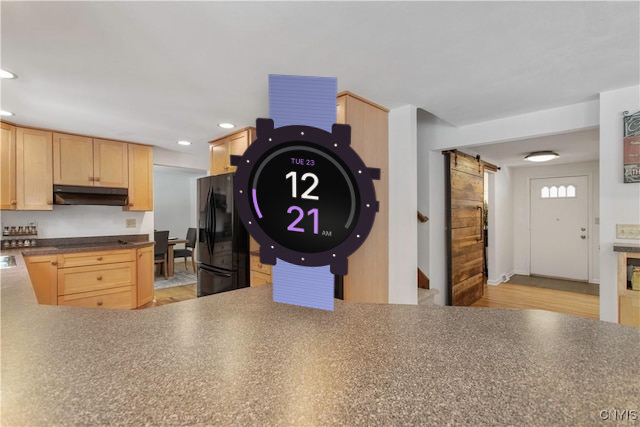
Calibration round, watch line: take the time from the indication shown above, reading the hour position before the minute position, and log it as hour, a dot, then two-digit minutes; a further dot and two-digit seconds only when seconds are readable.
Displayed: 12.21
